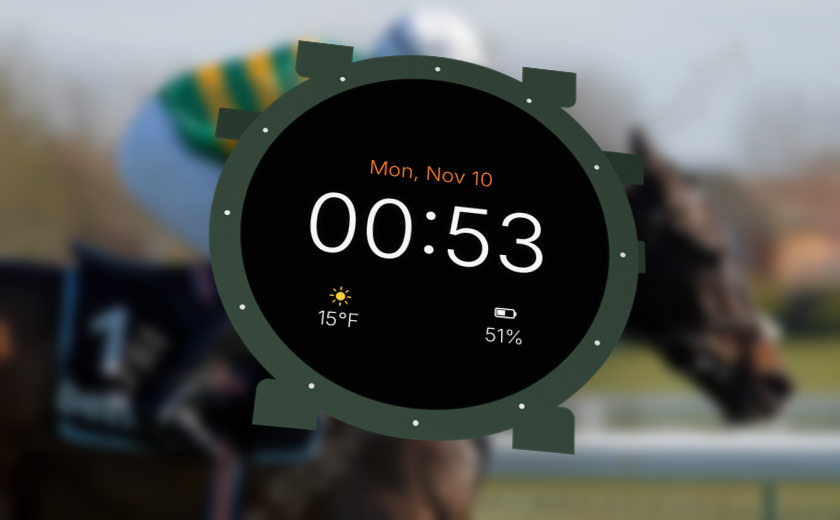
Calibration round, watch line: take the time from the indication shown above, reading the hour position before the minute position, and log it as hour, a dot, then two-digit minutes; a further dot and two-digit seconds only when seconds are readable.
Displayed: 0.53
